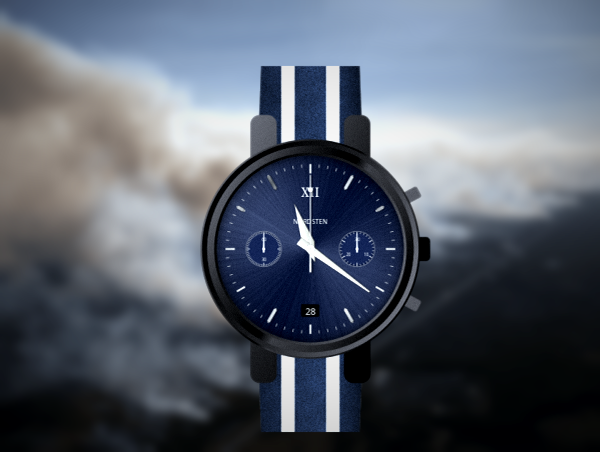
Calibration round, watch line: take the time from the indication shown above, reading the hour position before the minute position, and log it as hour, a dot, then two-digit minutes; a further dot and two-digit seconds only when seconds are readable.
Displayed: 11.21
